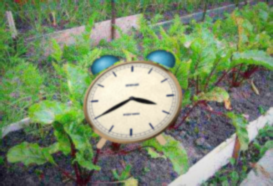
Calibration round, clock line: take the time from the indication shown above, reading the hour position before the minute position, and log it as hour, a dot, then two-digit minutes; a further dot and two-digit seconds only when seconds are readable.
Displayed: 3.40
